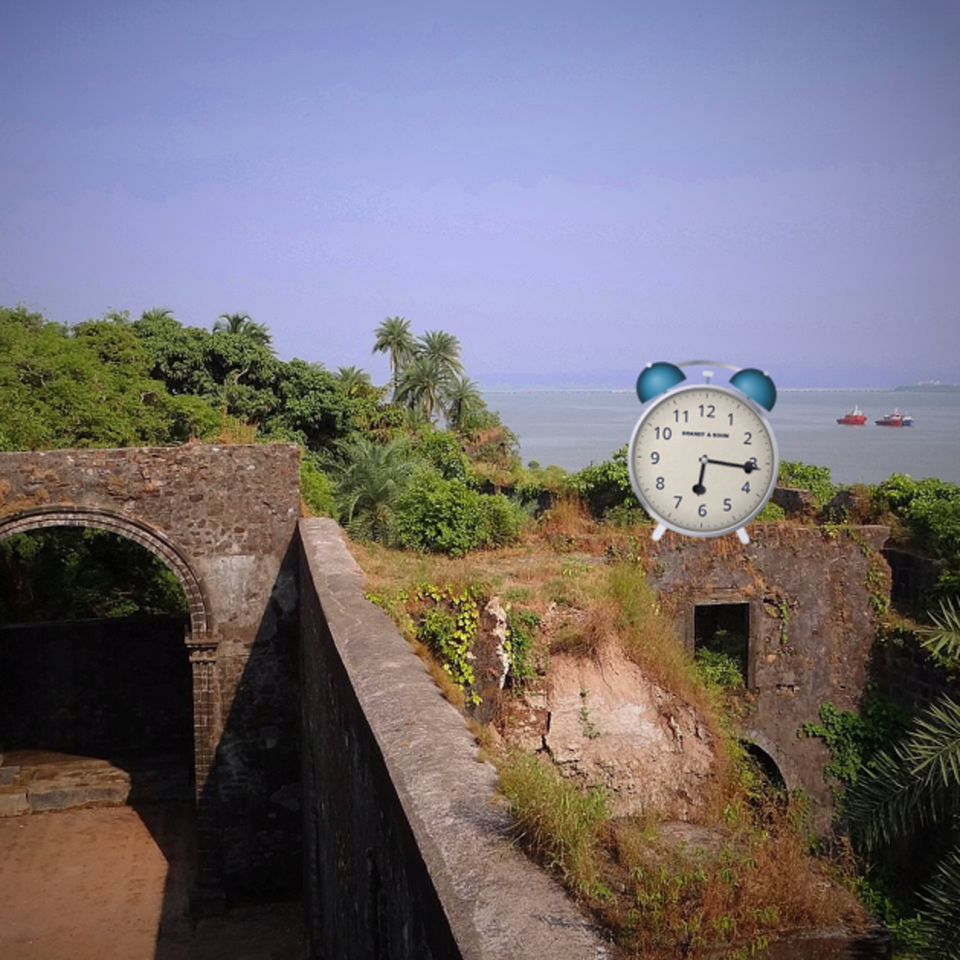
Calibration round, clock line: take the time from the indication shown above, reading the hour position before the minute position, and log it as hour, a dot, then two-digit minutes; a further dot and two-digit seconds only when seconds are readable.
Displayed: 6.16
